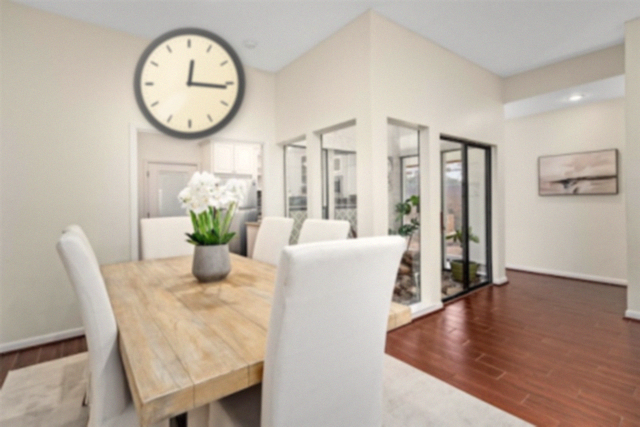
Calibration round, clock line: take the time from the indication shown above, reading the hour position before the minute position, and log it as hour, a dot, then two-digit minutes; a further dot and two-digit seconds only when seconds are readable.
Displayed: 12.16
